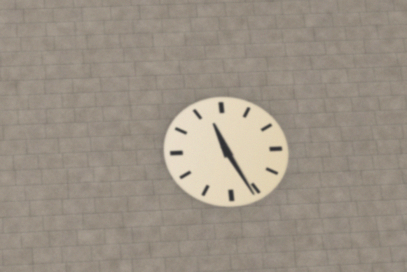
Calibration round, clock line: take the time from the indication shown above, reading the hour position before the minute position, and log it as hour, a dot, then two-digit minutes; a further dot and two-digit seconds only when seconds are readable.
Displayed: 11.26
